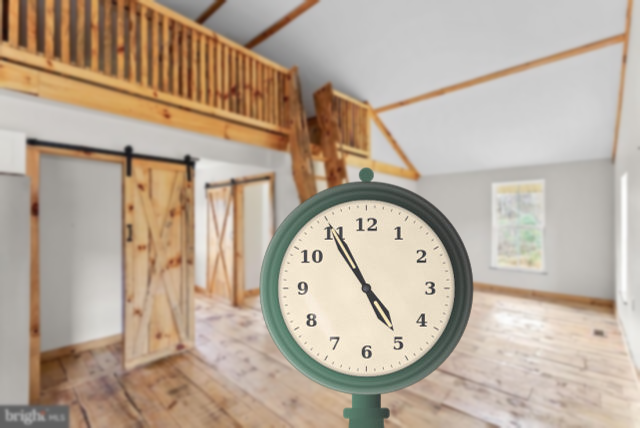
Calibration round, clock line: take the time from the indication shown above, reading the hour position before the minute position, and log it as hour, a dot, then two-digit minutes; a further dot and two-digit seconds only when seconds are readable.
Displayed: 4.55
